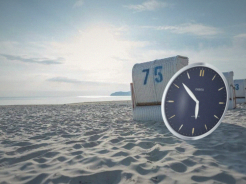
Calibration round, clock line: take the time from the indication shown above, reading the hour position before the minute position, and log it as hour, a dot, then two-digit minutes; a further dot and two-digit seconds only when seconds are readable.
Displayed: 5.52
